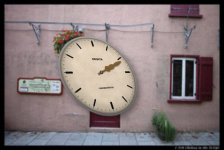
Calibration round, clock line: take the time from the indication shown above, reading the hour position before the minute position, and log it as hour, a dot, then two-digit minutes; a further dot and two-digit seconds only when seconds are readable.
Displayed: 2.11
